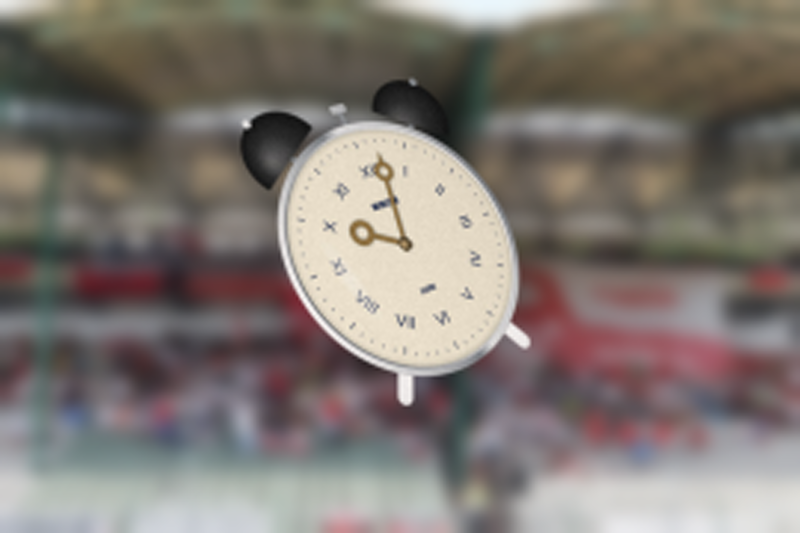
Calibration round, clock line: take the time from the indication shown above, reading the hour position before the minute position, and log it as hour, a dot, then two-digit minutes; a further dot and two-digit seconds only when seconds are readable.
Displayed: 10.02
